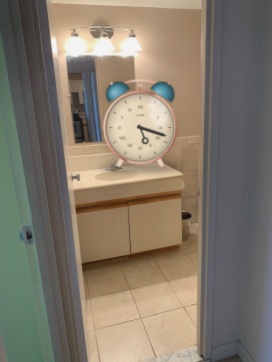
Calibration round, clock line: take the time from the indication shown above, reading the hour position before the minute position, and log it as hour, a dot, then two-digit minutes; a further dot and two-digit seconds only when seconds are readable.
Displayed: 5.18
